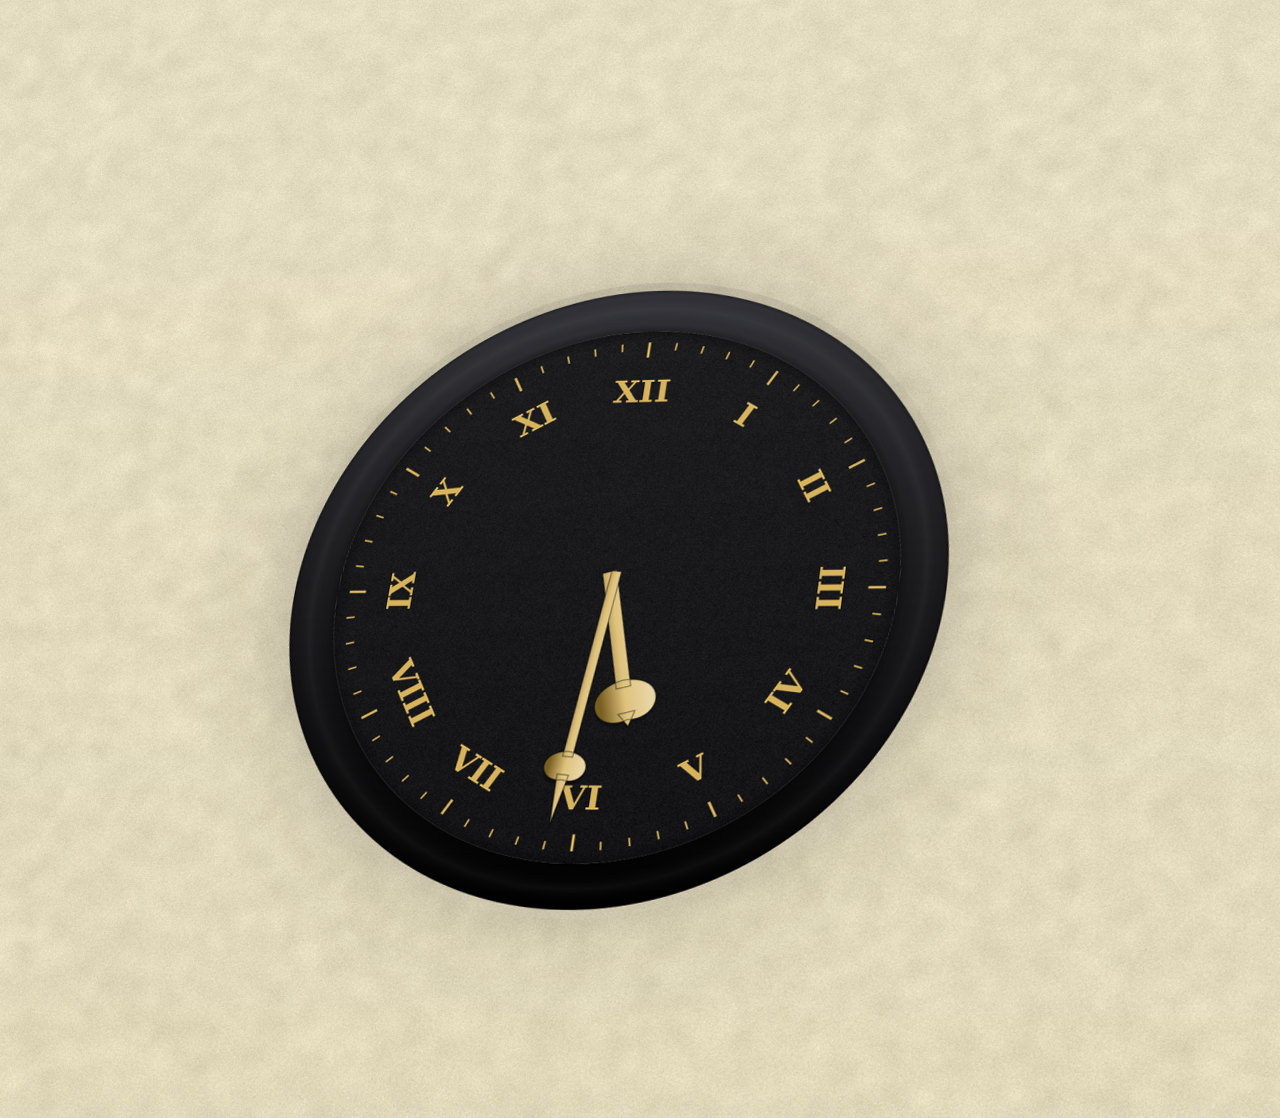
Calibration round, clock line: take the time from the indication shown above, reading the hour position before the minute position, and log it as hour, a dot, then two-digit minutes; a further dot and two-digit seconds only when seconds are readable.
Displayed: 5.31
